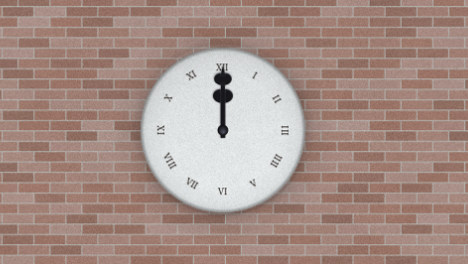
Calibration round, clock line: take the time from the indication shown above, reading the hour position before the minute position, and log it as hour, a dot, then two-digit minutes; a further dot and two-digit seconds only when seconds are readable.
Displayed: 12.00
